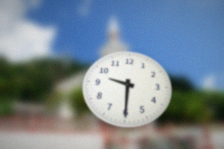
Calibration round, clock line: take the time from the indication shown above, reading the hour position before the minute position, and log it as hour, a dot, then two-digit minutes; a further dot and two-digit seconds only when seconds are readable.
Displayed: 9.30
